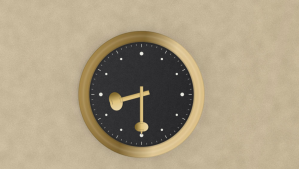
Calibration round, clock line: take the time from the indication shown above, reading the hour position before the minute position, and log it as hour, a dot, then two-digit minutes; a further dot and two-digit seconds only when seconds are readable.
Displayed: 8.30
